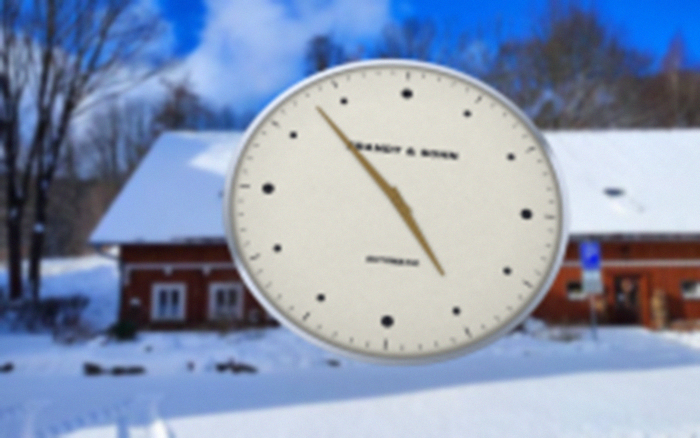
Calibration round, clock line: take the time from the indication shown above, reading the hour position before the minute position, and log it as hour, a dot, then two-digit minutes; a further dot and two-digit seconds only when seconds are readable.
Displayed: 4.53
